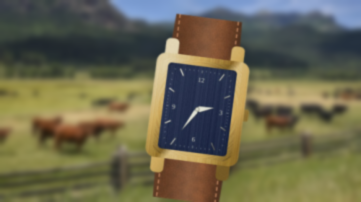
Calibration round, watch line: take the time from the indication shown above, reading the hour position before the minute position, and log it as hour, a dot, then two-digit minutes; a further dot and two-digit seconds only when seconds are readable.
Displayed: 2.35
